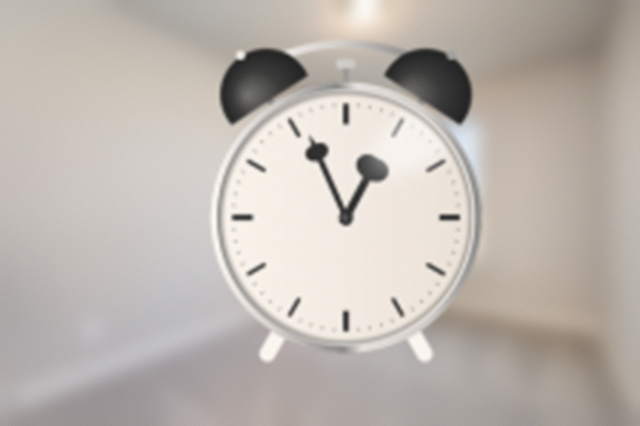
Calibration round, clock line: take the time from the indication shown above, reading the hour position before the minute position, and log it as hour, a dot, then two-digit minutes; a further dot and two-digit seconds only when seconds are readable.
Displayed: 12.56
